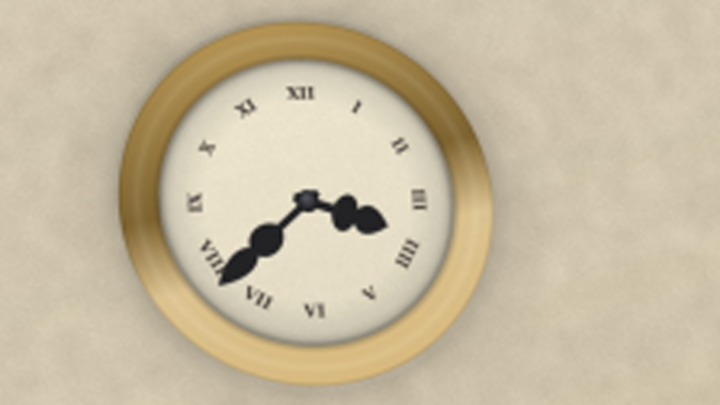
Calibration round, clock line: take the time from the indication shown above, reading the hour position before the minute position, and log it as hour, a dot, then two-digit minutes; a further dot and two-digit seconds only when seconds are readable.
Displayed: 3.38
